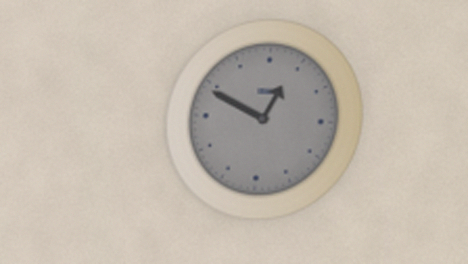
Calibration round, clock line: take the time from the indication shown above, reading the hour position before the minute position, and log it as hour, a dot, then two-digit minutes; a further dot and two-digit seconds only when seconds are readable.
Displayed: 12.49
